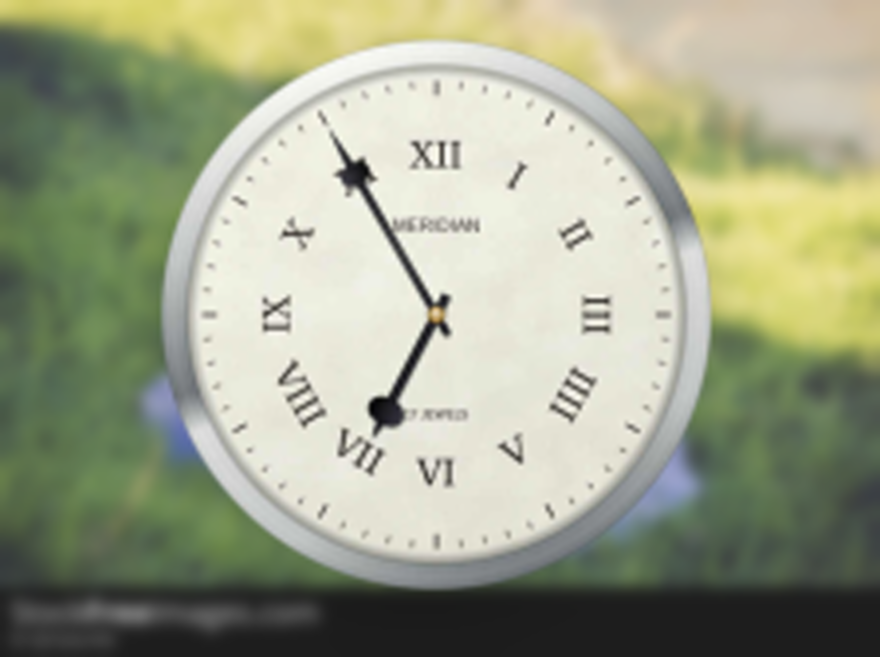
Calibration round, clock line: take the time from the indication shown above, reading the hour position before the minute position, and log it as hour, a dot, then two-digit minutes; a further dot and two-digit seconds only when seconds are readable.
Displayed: 6.55
